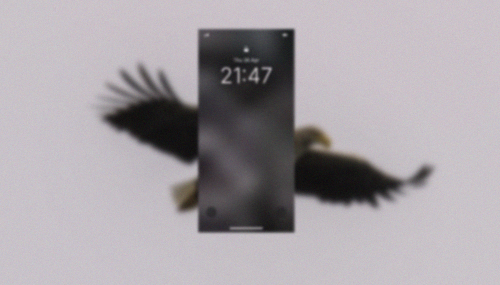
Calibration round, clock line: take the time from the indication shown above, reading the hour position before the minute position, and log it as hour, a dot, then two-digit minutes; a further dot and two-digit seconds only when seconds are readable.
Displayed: 21.47
